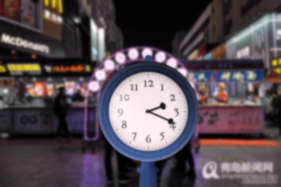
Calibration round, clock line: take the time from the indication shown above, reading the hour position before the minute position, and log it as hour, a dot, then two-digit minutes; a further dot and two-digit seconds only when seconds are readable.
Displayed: 2.19
